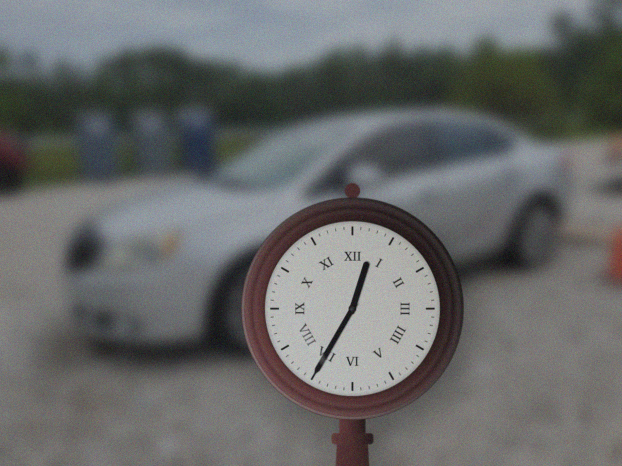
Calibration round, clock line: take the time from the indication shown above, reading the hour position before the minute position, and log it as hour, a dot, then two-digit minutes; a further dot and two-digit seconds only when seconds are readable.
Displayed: 12.35
